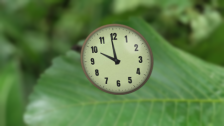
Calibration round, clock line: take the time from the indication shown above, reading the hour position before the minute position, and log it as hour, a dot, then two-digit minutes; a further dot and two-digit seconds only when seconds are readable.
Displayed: 9.59
